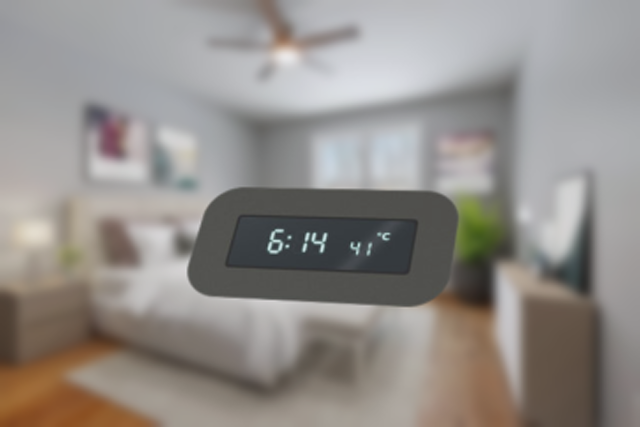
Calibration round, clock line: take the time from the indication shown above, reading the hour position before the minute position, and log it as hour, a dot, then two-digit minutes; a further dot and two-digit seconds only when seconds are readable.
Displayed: 6.14
